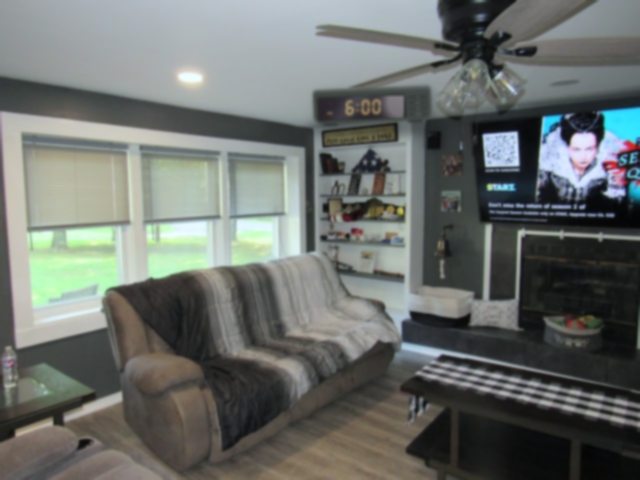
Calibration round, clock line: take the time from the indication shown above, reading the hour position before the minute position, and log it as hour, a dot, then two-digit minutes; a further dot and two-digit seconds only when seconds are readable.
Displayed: 6.00
